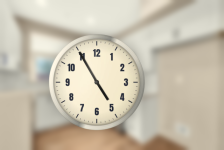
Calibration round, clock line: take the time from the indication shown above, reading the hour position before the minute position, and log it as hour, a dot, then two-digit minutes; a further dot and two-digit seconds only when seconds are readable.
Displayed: 4.55
